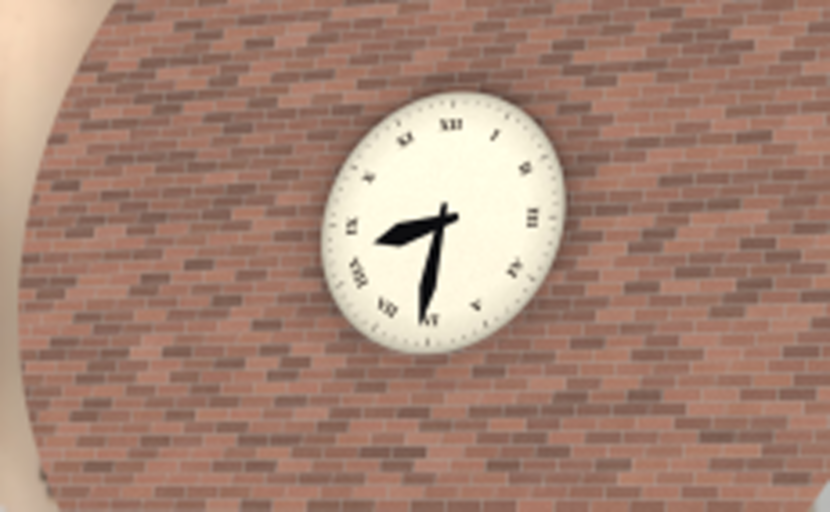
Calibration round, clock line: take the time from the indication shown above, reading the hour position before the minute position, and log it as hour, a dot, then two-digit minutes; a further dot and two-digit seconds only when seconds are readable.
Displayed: 8.31
